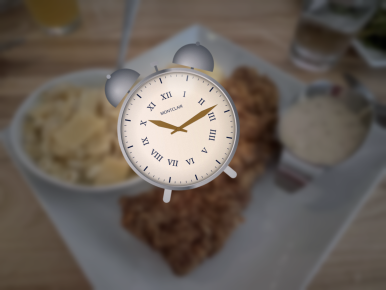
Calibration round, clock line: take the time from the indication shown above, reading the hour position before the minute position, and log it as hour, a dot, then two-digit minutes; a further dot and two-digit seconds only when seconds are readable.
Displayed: 10.13
